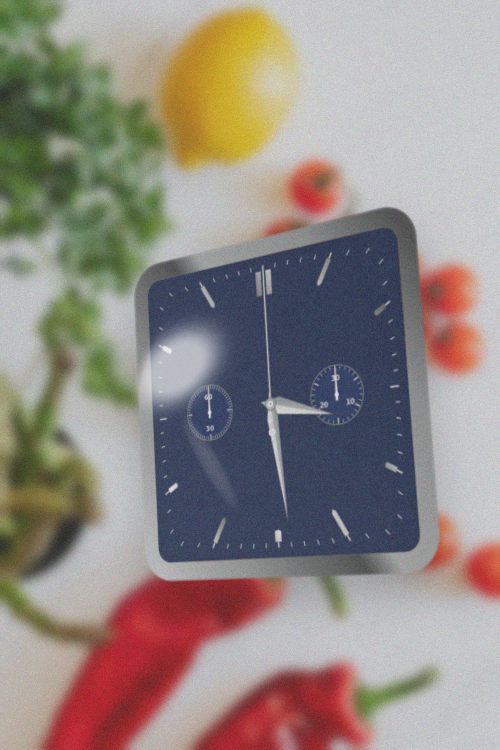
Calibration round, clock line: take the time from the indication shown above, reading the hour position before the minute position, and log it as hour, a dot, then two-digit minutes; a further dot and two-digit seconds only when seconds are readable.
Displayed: 3.29
